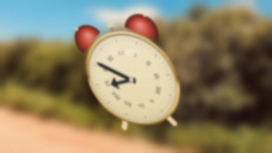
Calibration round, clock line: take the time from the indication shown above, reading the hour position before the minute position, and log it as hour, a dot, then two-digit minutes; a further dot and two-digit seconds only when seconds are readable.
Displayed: 8.51
